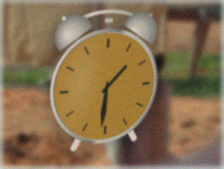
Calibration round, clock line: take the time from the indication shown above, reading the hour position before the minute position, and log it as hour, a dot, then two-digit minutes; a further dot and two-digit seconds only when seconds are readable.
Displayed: 1.31
